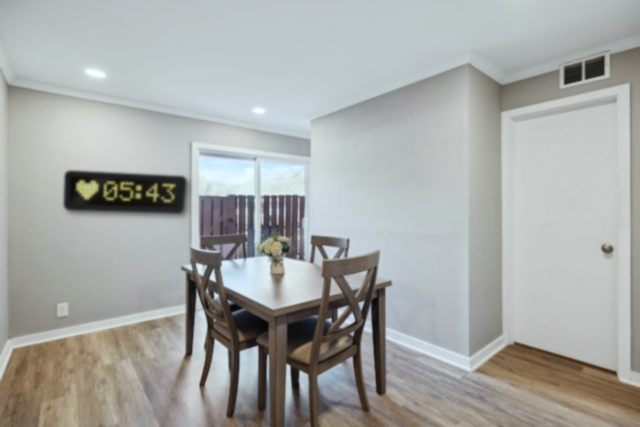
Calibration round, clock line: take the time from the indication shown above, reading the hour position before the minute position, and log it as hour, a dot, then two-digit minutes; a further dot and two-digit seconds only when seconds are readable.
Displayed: 5.43
